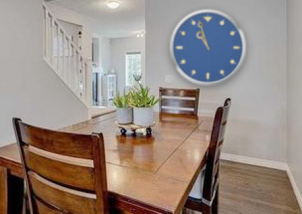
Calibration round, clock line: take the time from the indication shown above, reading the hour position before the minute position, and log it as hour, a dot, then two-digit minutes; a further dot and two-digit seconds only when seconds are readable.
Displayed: 10.57
